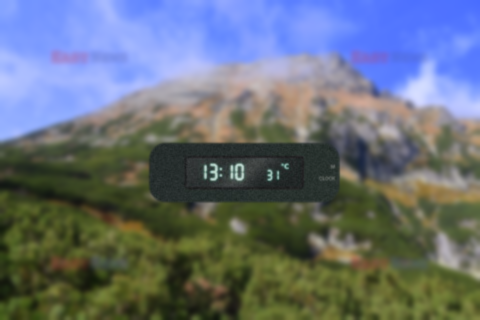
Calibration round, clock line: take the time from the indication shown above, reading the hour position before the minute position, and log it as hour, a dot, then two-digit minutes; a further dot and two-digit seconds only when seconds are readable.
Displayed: 13.10
